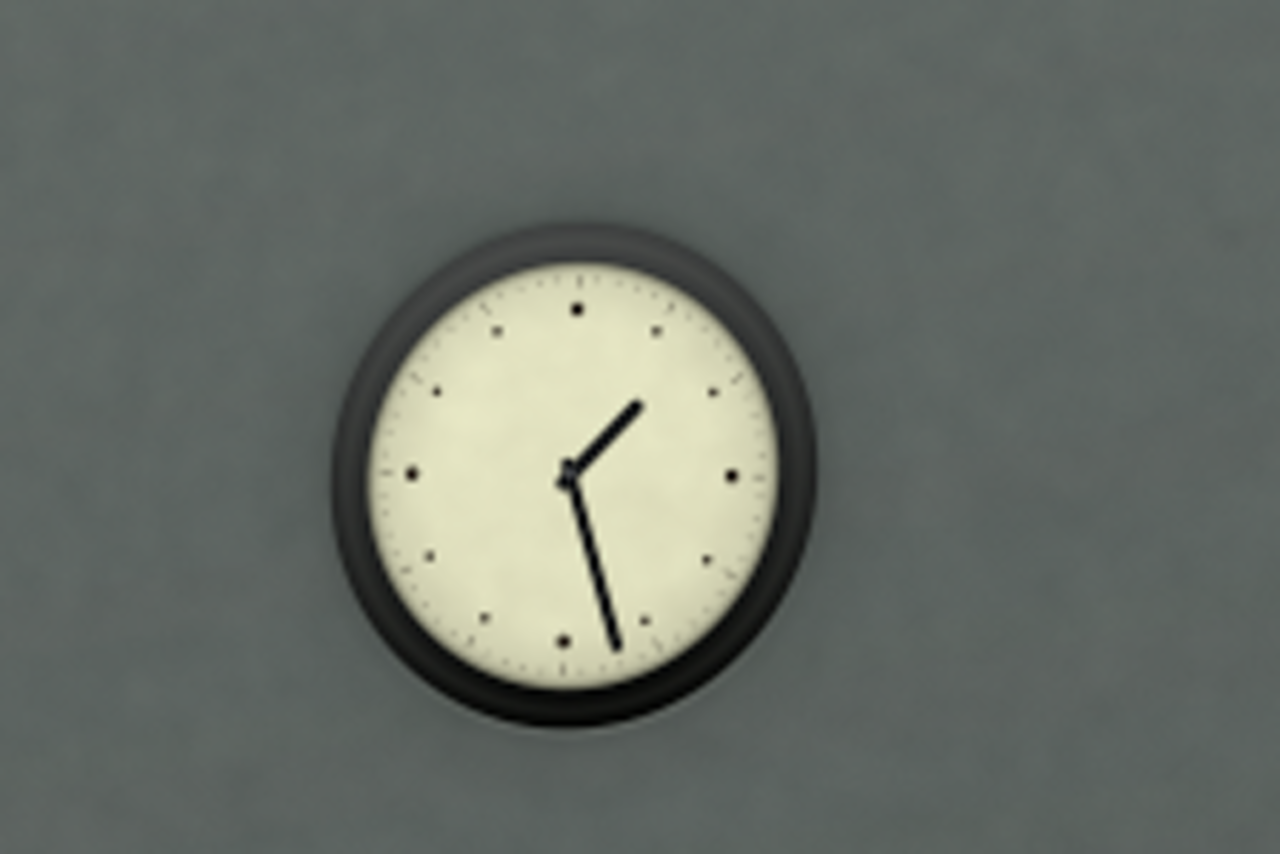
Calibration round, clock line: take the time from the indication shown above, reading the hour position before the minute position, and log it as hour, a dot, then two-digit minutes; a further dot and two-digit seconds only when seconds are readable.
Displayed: 1.27
